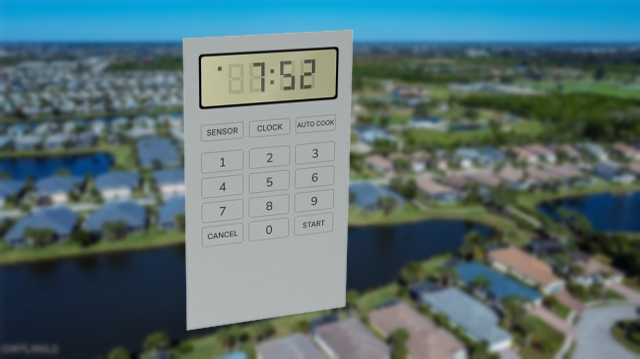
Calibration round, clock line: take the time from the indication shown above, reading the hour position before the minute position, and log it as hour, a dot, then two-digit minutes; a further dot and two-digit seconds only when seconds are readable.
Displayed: 7.52
